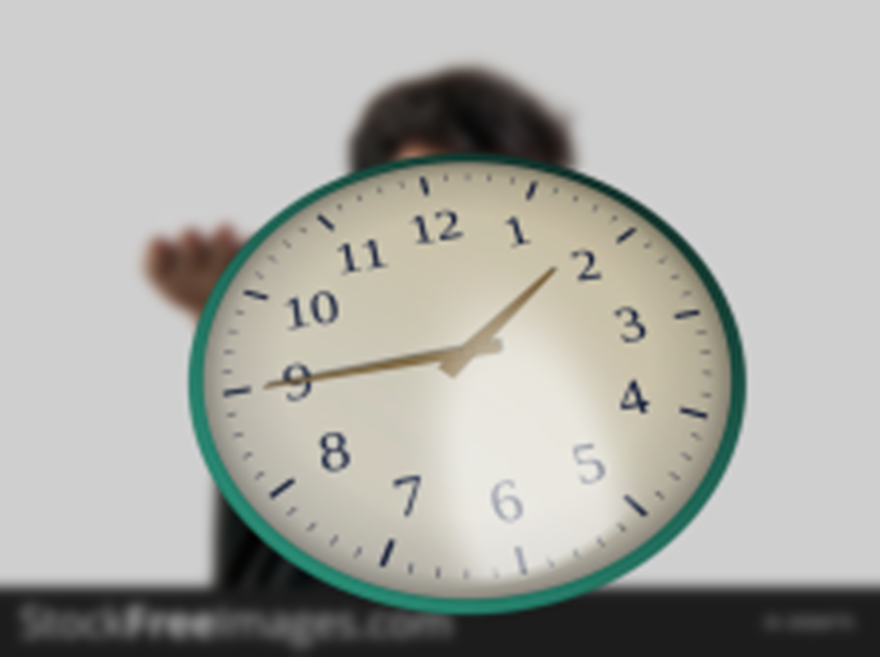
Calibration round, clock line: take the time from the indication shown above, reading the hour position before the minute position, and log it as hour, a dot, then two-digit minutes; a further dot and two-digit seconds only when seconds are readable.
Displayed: 1.45
